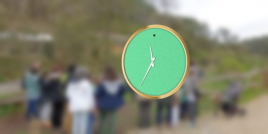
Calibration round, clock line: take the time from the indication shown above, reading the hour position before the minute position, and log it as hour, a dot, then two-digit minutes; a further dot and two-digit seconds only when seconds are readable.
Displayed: 11.34
